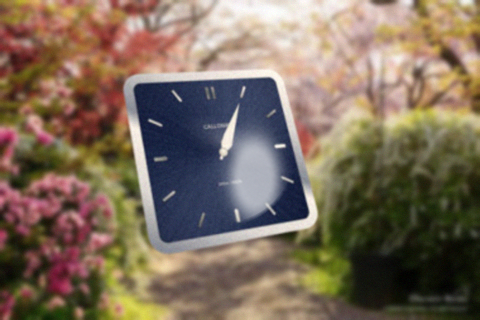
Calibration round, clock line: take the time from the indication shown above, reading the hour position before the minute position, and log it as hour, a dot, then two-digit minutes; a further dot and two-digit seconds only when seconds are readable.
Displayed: 1.05
